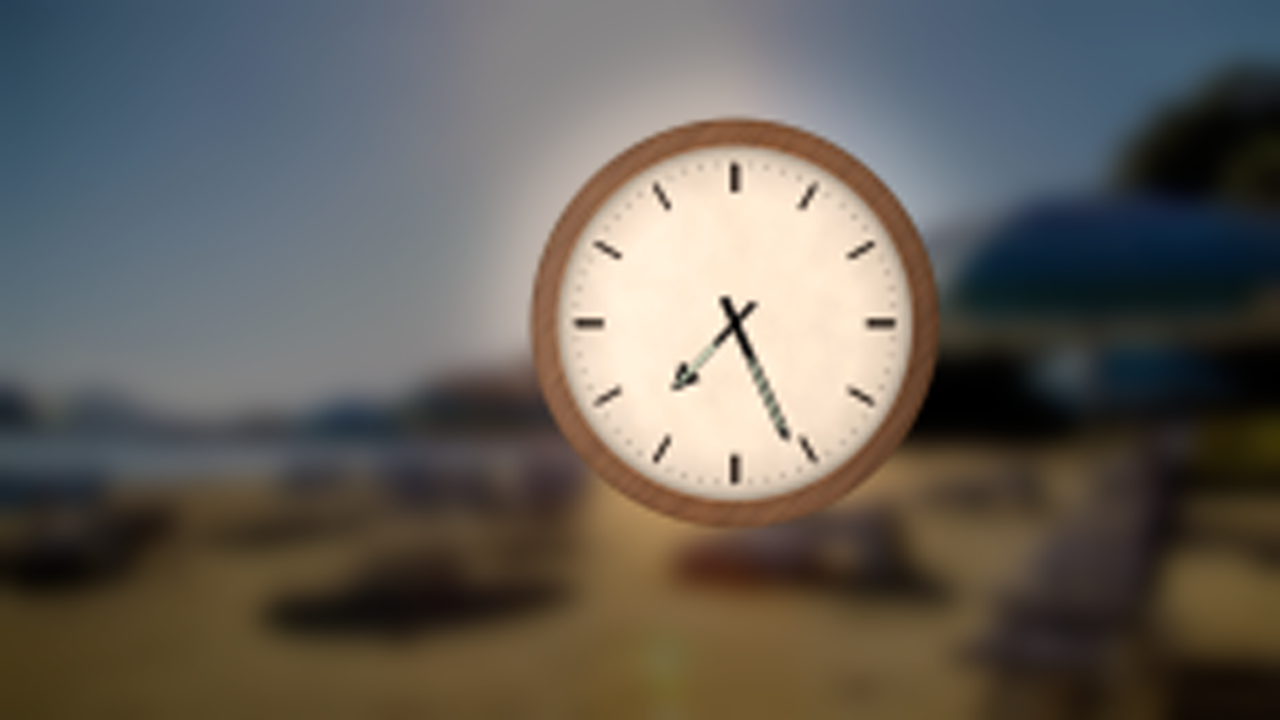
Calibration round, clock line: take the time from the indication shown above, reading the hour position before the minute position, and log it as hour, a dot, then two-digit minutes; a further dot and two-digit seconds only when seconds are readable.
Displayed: 7.26
